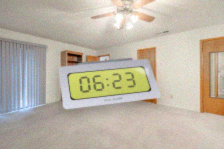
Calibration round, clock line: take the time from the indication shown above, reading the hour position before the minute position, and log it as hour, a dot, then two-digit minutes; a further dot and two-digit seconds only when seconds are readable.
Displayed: 6.23
